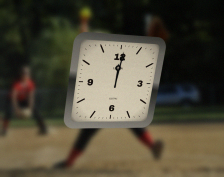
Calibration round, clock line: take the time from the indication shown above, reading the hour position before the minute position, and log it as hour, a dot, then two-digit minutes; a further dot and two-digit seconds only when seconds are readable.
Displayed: 12.01
